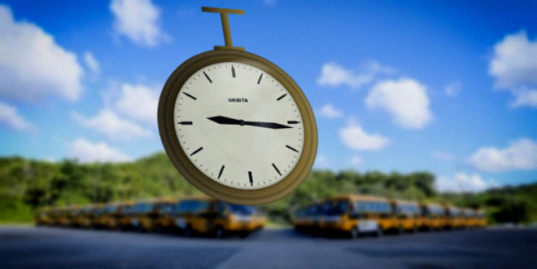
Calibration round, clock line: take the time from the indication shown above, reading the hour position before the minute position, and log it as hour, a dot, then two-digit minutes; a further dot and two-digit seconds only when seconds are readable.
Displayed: 9.16
